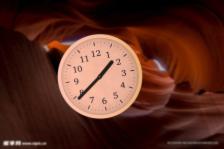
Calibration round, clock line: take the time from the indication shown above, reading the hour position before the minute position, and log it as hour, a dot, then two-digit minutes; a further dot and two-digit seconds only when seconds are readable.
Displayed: 1.39
